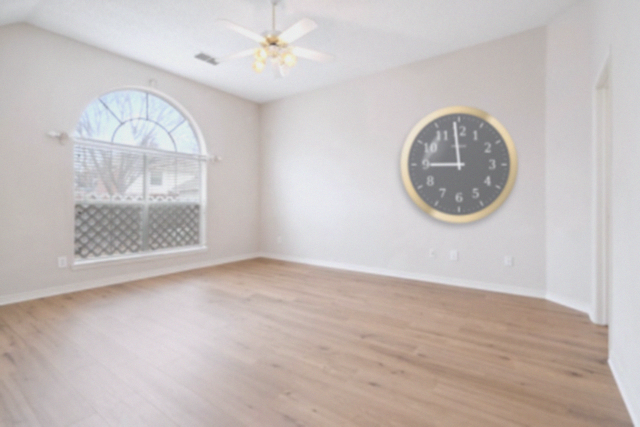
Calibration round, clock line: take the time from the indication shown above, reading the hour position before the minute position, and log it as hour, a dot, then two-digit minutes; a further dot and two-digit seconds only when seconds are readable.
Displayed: 8.59
